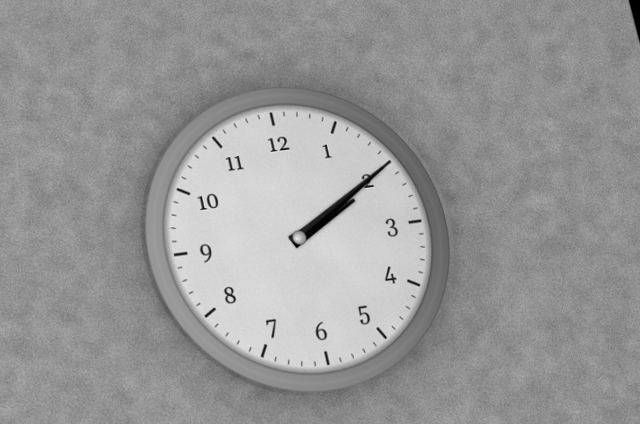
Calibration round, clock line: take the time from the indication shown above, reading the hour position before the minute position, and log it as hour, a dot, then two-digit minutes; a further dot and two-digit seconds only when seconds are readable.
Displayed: 2.10
